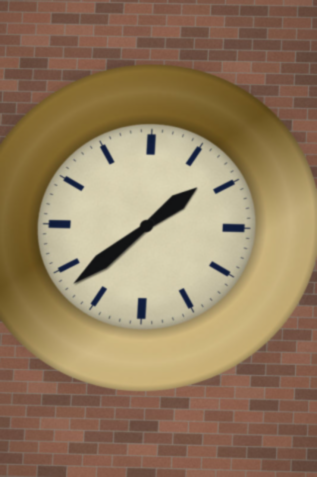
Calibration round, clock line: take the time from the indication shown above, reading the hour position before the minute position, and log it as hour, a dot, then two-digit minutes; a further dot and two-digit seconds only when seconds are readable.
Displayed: 1.38
